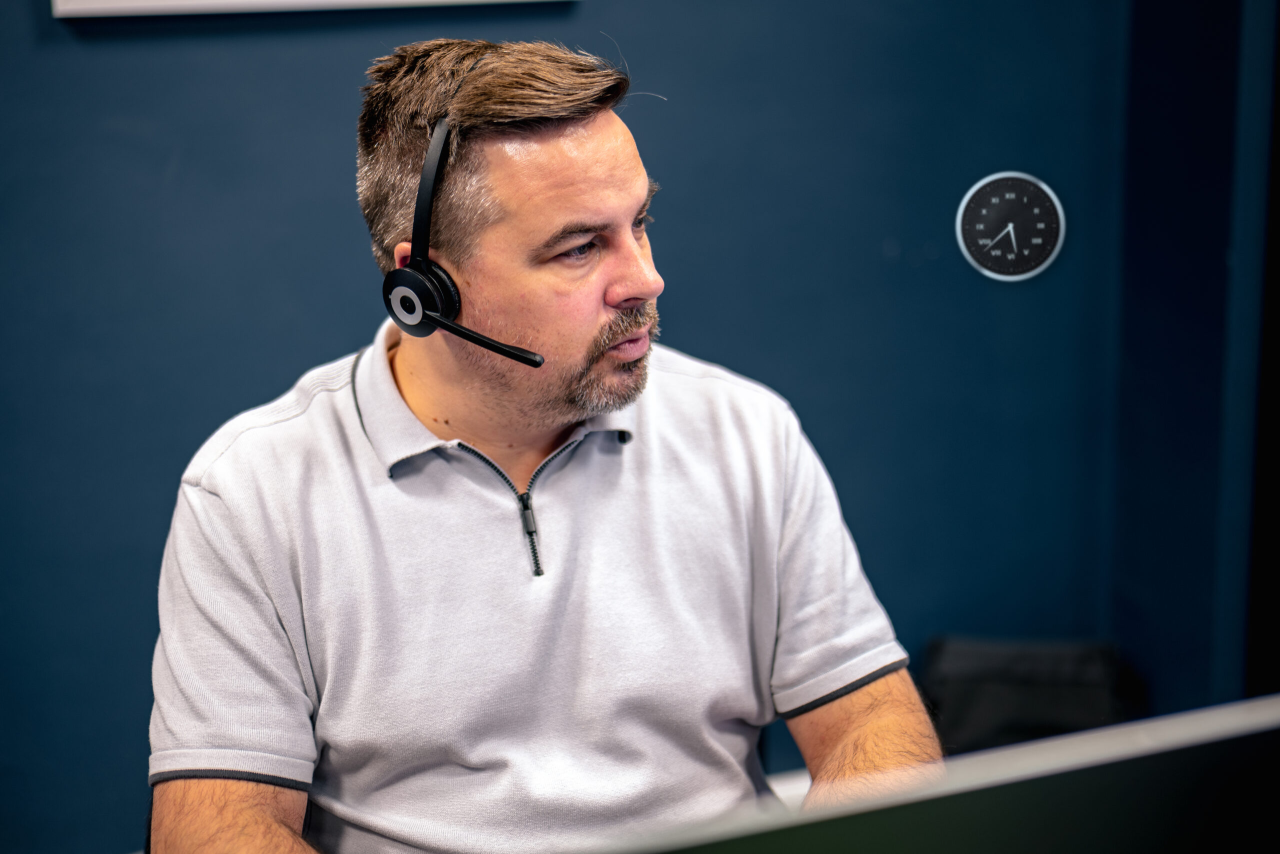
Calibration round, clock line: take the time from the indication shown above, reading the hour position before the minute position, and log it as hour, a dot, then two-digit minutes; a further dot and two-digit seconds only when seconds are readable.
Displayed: 5.38
